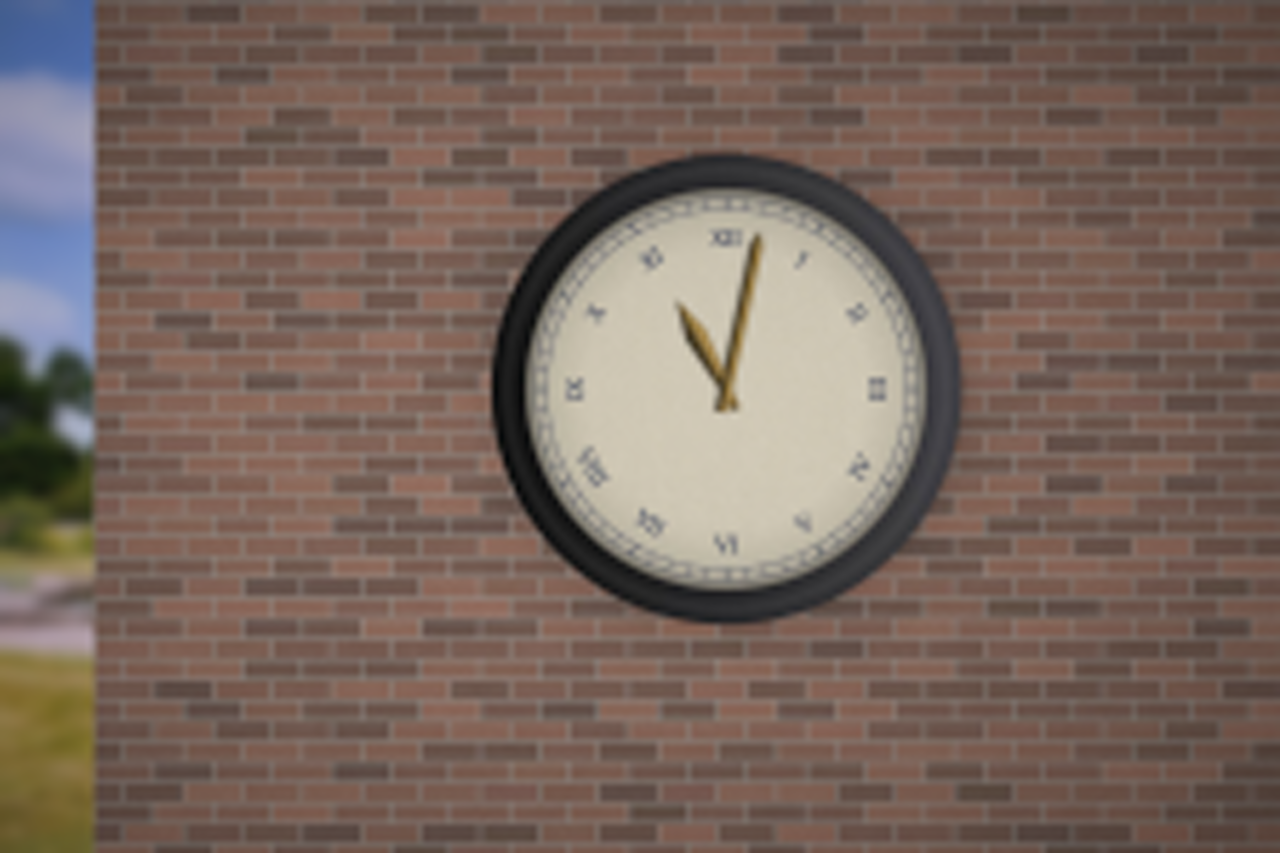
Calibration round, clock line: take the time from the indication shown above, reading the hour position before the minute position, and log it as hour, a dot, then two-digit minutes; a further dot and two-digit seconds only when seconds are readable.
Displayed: 11.02
